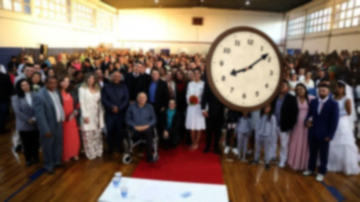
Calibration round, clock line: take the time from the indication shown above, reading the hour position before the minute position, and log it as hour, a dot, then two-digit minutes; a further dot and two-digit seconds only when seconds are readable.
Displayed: 8.08
